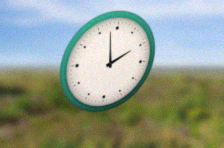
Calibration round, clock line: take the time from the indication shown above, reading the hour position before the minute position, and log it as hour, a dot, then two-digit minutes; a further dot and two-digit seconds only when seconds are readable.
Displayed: 1.58
